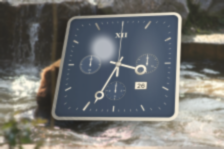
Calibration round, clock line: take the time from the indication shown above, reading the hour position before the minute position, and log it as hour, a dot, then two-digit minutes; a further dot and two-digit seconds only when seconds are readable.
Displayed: 3.34
